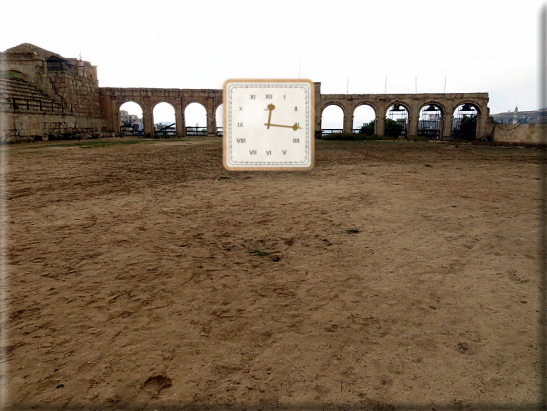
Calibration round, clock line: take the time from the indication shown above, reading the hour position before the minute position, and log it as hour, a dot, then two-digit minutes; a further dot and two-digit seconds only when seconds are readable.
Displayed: 12.16
